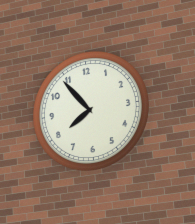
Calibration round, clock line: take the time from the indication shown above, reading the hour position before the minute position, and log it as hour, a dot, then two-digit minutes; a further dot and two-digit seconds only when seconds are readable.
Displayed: 7.54
